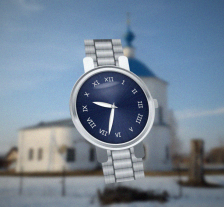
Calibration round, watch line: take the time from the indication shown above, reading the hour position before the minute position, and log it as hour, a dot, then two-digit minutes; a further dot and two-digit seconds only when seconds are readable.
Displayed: 9.33
